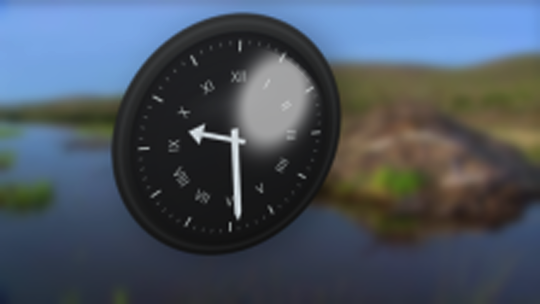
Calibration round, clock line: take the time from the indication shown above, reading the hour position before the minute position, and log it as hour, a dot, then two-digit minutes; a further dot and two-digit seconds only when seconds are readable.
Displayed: 9.29
